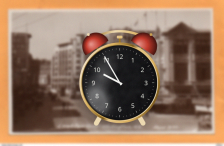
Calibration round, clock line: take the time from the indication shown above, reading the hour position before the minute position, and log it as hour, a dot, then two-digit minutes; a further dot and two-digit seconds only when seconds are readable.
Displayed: 9.55
